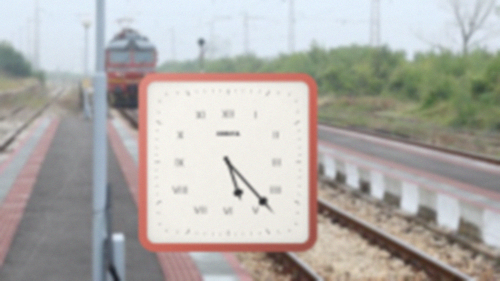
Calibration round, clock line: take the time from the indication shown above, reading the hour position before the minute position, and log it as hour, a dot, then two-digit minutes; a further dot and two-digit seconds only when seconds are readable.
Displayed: 5.23
